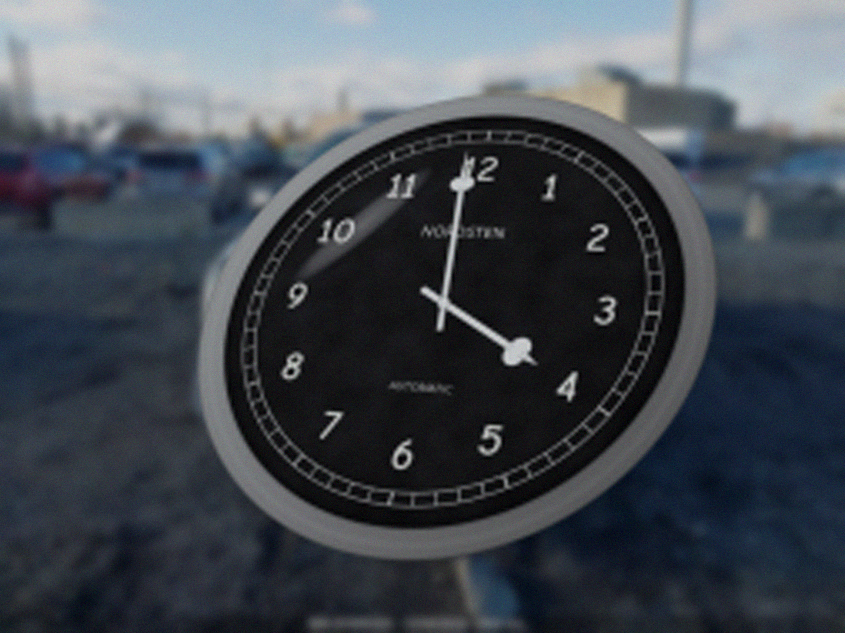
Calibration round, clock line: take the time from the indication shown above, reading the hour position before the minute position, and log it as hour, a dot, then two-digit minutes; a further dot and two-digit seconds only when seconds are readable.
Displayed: 3.59
